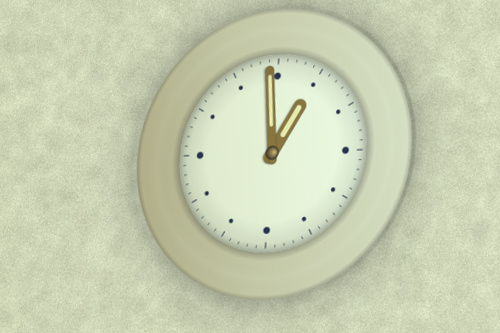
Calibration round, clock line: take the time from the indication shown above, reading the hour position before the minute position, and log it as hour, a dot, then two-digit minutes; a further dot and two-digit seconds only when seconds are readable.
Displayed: 12.59
